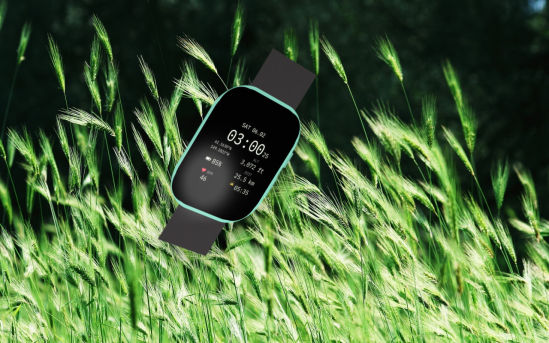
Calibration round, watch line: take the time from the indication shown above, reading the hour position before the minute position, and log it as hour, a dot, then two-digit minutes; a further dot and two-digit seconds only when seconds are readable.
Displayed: 3.00
